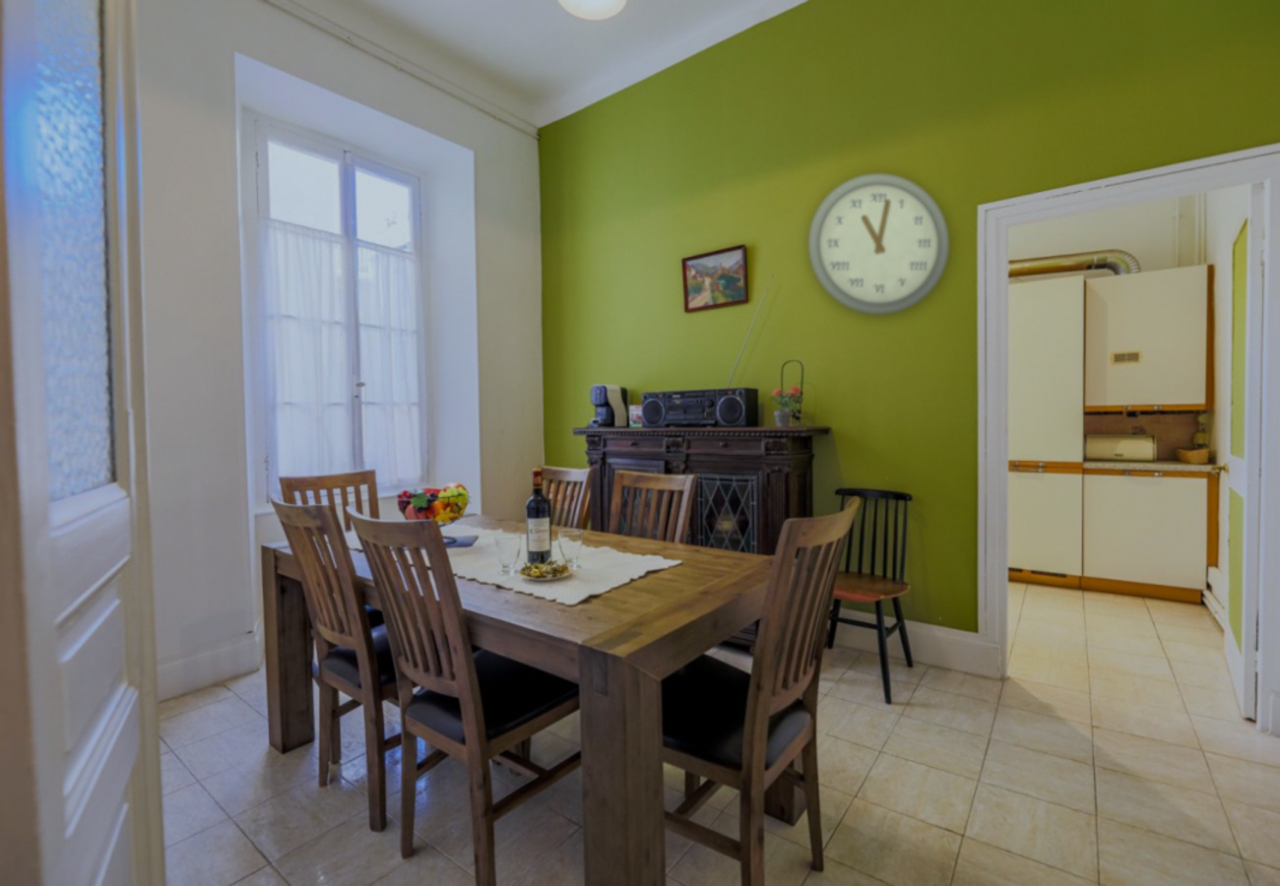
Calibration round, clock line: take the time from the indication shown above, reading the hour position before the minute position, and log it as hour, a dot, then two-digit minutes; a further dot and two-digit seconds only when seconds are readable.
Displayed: 11.02
